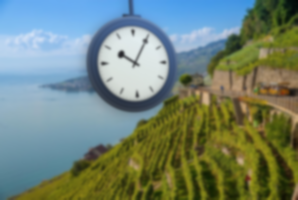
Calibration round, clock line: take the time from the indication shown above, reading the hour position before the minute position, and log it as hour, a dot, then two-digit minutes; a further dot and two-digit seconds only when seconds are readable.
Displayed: 10.05
